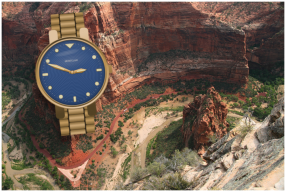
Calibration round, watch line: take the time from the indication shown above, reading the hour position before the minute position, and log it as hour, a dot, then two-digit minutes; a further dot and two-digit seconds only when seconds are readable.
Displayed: 2.49
